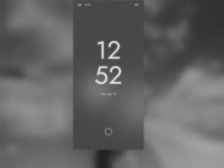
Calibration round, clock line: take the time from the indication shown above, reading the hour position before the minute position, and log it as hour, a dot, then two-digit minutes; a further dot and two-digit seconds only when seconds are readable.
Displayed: 12.52
